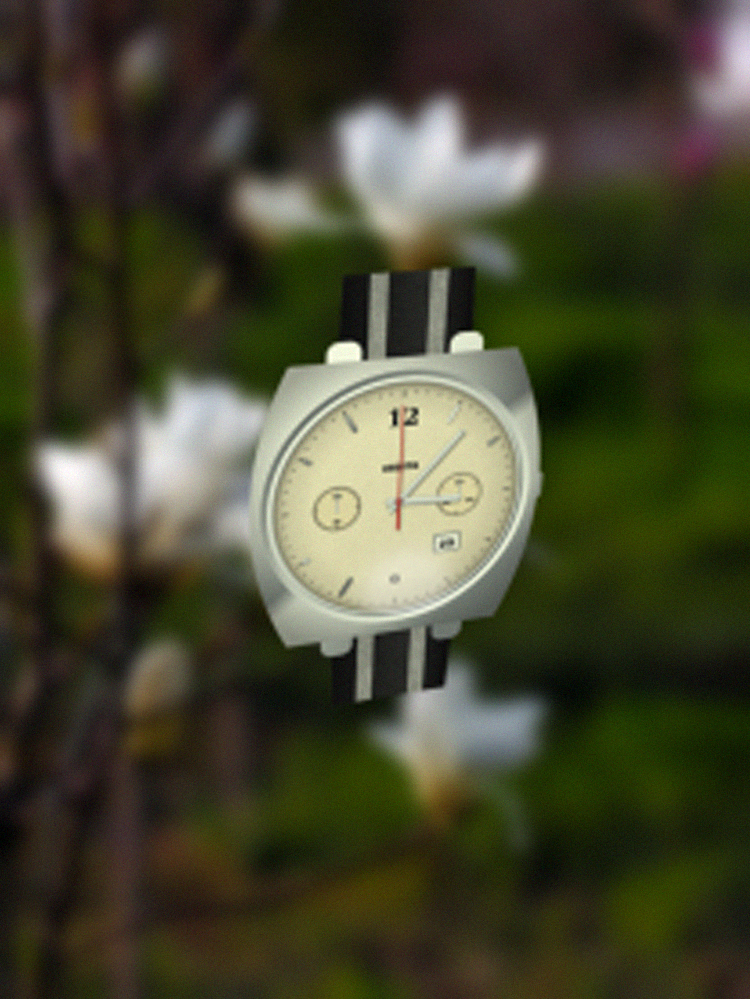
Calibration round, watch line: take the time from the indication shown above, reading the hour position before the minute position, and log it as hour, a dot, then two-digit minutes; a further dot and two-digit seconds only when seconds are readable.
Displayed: 3.07
